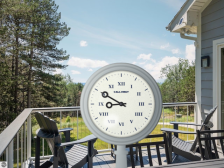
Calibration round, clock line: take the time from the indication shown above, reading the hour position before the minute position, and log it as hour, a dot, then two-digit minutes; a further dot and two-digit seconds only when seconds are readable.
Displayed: 8.50
